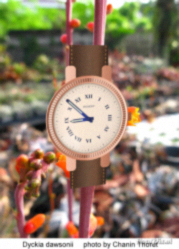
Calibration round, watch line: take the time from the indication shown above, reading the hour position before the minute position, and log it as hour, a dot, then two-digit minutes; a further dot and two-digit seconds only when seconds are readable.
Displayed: 8.52
